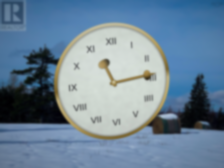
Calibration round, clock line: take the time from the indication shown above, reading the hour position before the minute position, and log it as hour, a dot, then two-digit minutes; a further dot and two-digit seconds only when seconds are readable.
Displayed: 11.14
